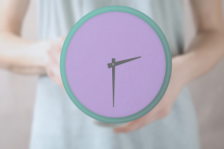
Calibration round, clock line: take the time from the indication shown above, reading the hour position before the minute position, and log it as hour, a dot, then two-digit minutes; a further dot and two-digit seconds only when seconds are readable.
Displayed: 2.30
